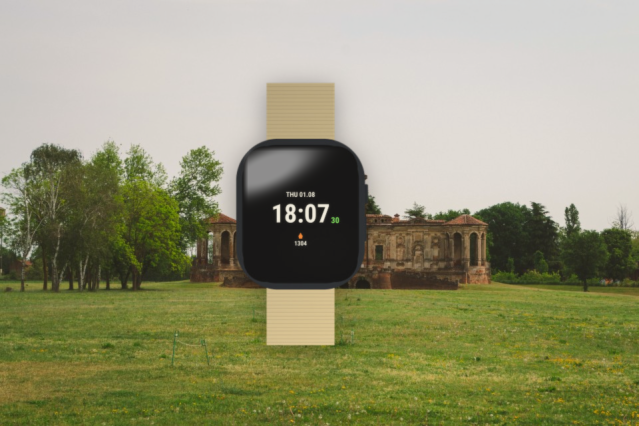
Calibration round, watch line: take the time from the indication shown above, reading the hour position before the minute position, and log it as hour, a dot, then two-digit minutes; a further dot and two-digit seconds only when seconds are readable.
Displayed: 18.07
